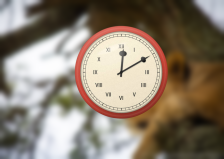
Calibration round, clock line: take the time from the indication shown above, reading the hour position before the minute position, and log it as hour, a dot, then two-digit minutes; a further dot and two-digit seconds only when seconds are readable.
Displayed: 12.10
